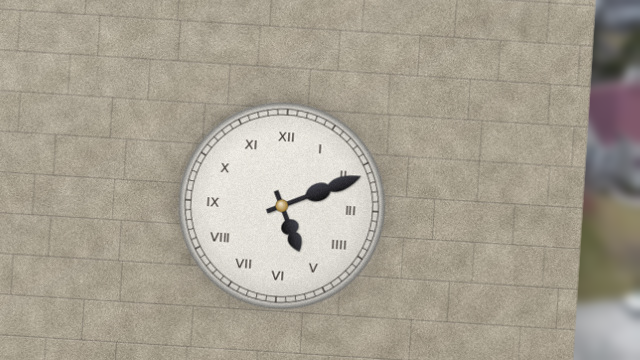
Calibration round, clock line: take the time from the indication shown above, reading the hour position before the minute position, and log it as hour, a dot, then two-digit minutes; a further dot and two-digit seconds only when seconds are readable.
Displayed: 5.11
